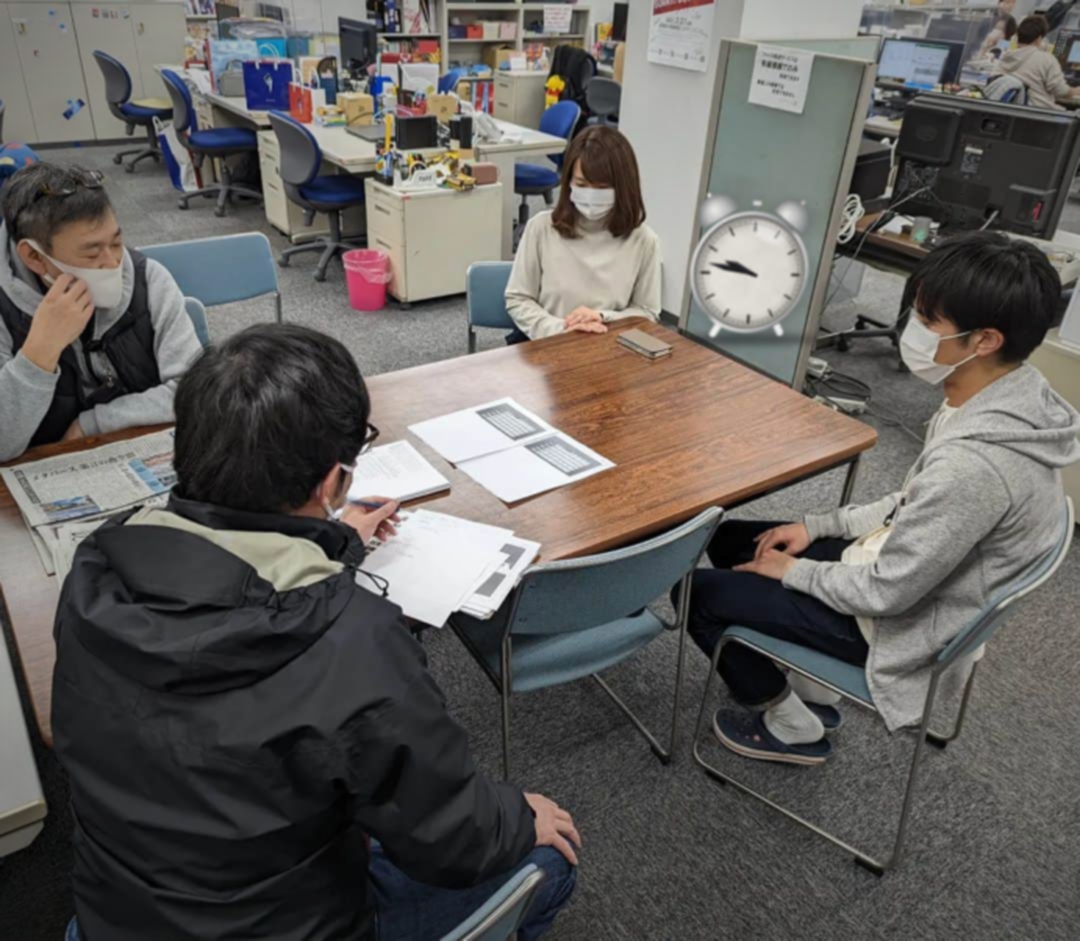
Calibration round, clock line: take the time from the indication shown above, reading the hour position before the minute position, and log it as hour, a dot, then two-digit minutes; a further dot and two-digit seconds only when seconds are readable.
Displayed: 9.47
